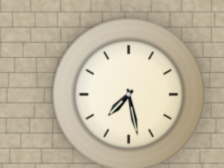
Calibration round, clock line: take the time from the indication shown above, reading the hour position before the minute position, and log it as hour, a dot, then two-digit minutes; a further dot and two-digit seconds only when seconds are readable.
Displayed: 7.28
